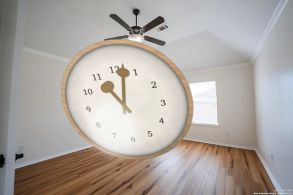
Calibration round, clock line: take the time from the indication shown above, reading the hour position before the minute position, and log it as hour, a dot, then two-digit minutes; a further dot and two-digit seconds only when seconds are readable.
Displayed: 11.02
